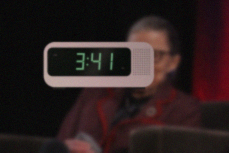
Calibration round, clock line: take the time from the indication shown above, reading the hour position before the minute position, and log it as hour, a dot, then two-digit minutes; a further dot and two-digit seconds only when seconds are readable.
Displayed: 3.41
